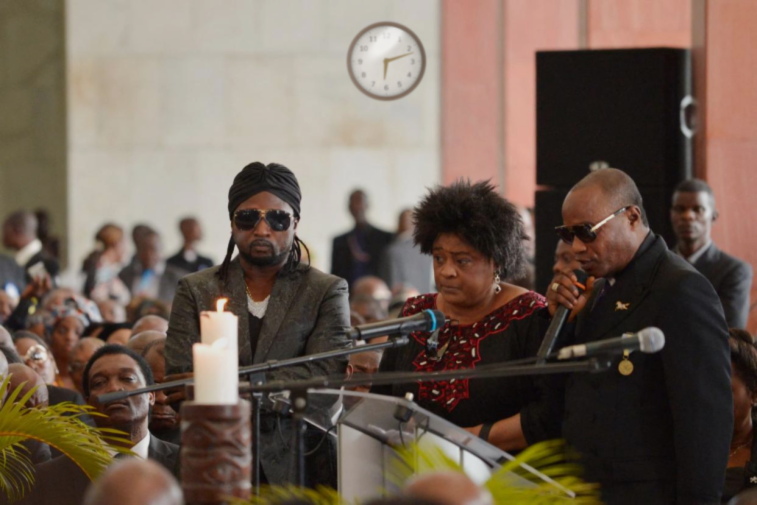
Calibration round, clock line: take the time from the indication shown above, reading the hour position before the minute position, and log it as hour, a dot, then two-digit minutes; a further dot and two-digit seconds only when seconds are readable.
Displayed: 6.12
